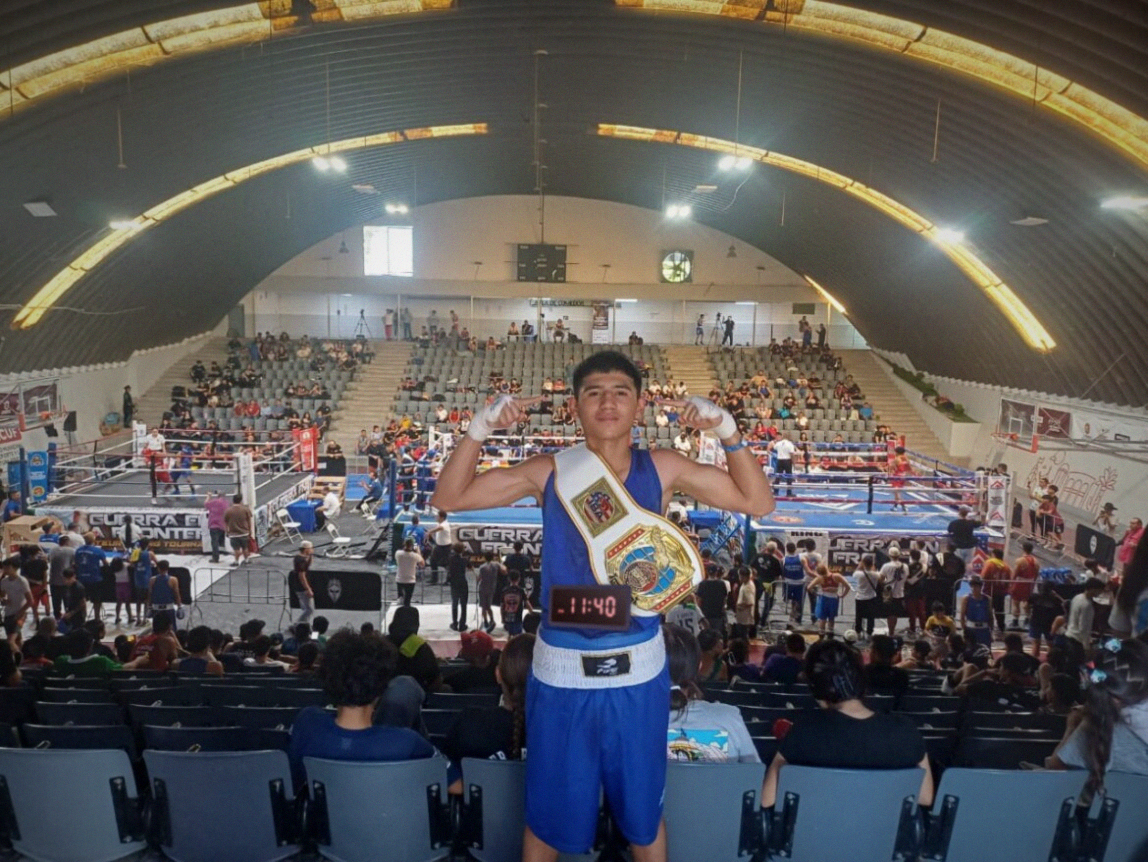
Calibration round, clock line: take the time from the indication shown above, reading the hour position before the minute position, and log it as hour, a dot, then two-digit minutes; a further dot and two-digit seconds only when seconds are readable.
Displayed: 11.40
